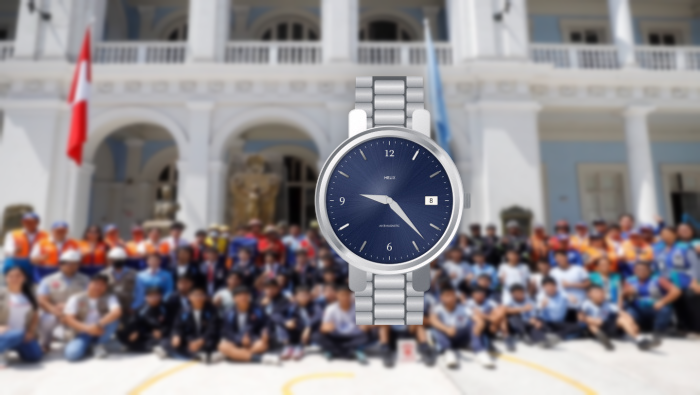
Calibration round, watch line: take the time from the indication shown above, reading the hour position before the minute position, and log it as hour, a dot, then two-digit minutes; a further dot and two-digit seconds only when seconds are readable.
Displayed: 9.23
